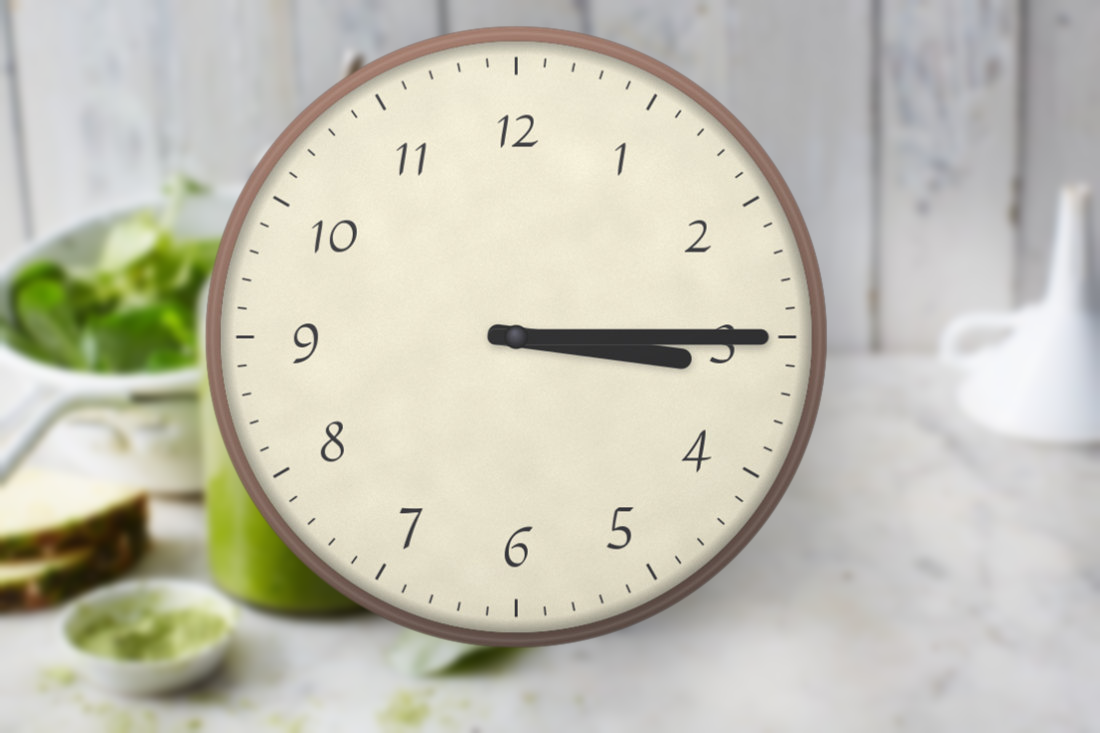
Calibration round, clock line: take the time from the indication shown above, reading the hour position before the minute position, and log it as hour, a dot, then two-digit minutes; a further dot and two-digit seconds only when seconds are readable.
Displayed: 3.15
